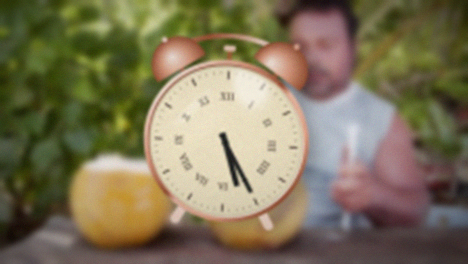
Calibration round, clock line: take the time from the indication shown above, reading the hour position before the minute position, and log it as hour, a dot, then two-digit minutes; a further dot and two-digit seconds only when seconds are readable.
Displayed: 5.25
